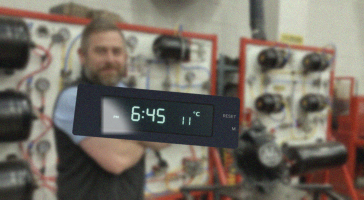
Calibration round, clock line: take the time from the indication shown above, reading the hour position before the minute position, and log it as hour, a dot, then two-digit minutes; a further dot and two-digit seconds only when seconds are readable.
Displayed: 6.45
